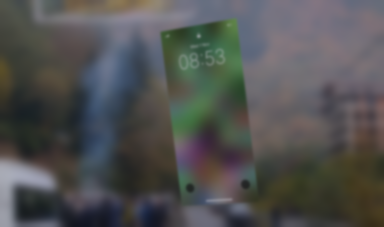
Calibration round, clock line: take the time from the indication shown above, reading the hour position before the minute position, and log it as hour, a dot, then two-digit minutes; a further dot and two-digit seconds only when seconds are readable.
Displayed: 8.53
